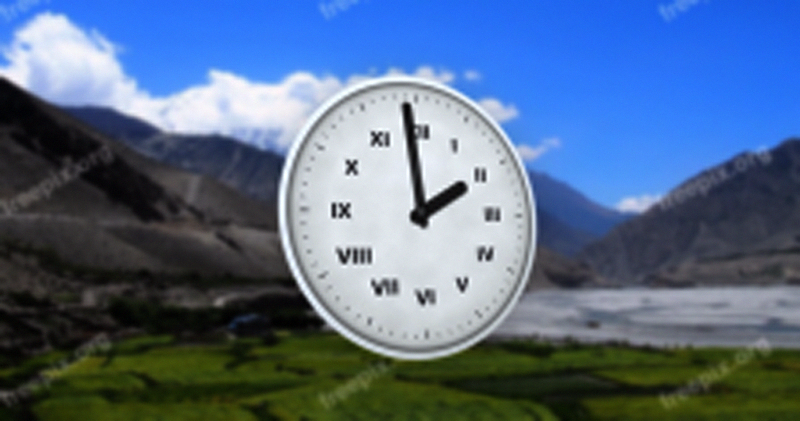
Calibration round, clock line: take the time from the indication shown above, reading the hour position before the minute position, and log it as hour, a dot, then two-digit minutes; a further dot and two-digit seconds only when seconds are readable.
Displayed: 1.59
